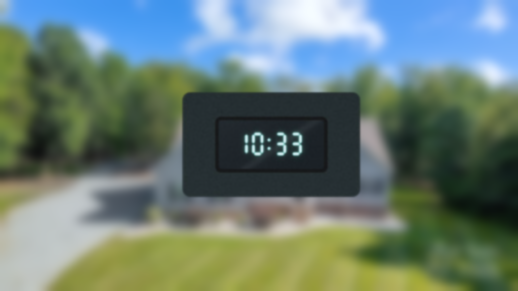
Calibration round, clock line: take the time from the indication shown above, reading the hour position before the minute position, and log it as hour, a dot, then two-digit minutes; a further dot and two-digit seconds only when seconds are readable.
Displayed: 10.33
